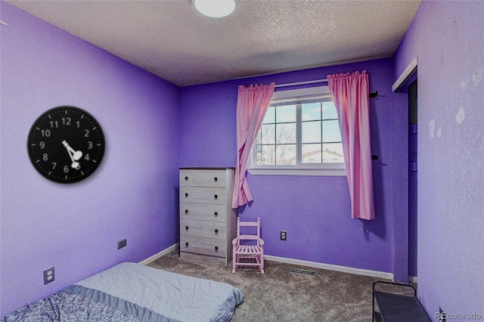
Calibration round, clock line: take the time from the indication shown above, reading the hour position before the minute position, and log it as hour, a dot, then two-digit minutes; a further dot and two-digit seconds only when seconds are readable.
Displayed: 4.26
